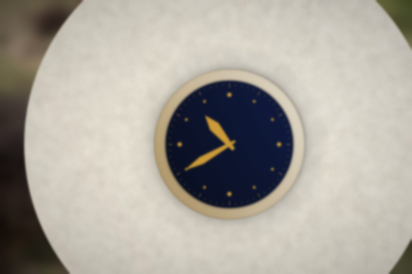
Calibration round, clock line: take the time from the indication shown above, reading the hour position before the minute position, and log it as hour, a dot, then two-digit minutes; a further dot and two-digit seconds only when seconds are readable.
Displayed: 10.40
